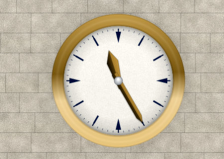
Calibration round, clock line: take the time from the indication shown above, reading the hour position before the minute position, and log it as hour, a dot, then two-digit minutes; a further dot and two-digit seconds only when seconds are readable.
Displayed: 11.25
